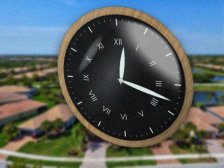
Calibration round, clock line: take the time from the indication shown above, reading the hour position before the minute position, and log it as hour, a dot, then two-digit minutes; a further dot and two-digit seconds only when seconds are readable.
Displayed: 12.18
